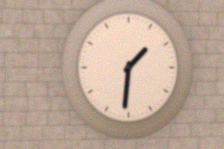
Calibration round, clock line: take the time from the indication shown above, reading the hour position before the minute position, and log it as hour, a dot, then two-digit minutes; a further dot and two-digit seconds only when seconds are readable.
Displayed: 1.31
